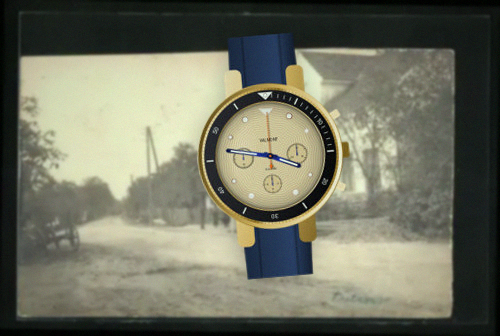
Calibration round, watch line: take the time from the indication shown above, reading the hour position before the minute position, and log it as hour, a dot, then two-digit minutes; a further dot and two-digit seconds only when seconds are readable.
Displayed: 3.47
